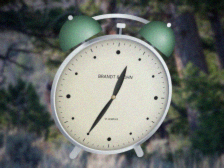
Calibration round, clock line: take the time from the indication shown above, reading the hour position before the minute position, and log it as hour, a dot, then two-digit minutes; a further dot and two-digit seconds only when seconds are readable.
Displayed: 12.35
